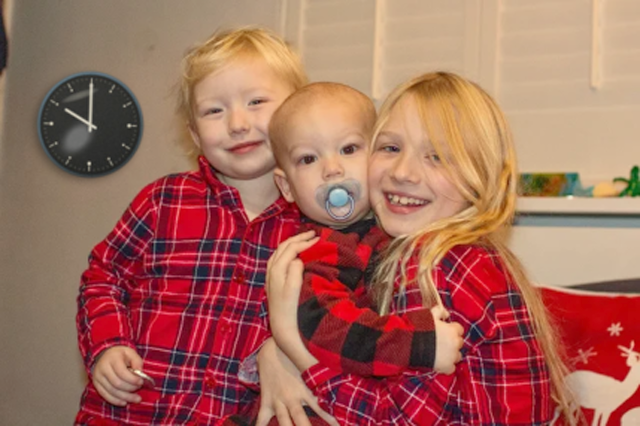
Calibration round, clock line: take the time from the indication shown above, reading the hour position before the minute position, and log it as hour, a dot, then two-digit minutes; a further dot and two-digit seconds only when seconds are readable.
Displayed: 10.00
